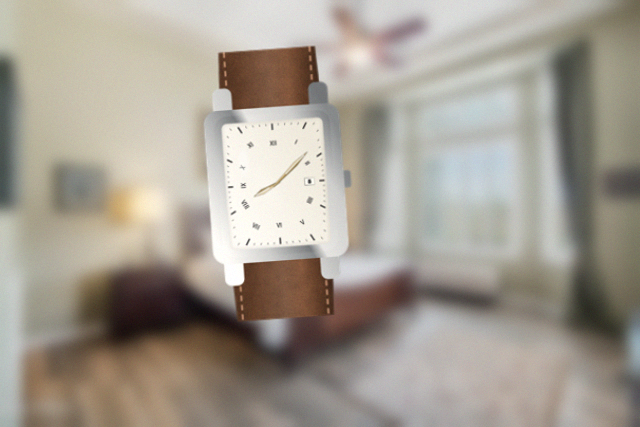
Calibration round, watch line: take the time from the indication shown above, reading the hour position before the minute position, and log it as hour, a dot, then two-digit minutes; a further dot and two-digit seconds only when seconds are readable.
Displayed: 8.08
